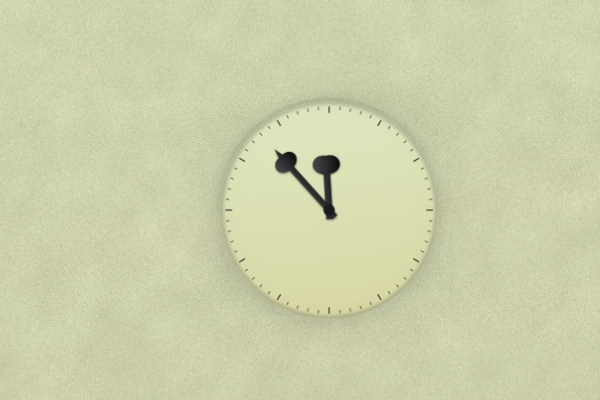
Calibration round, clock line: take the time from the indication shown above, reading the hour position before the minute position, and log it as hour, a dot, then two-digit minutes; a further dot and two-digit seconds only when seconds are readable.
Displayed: 11.53
